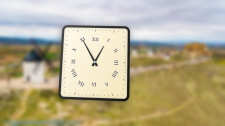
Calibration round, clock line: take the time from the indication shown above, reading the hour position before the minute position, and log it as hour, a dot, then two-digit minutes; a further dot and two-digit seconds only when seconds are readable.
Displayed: 12.55
